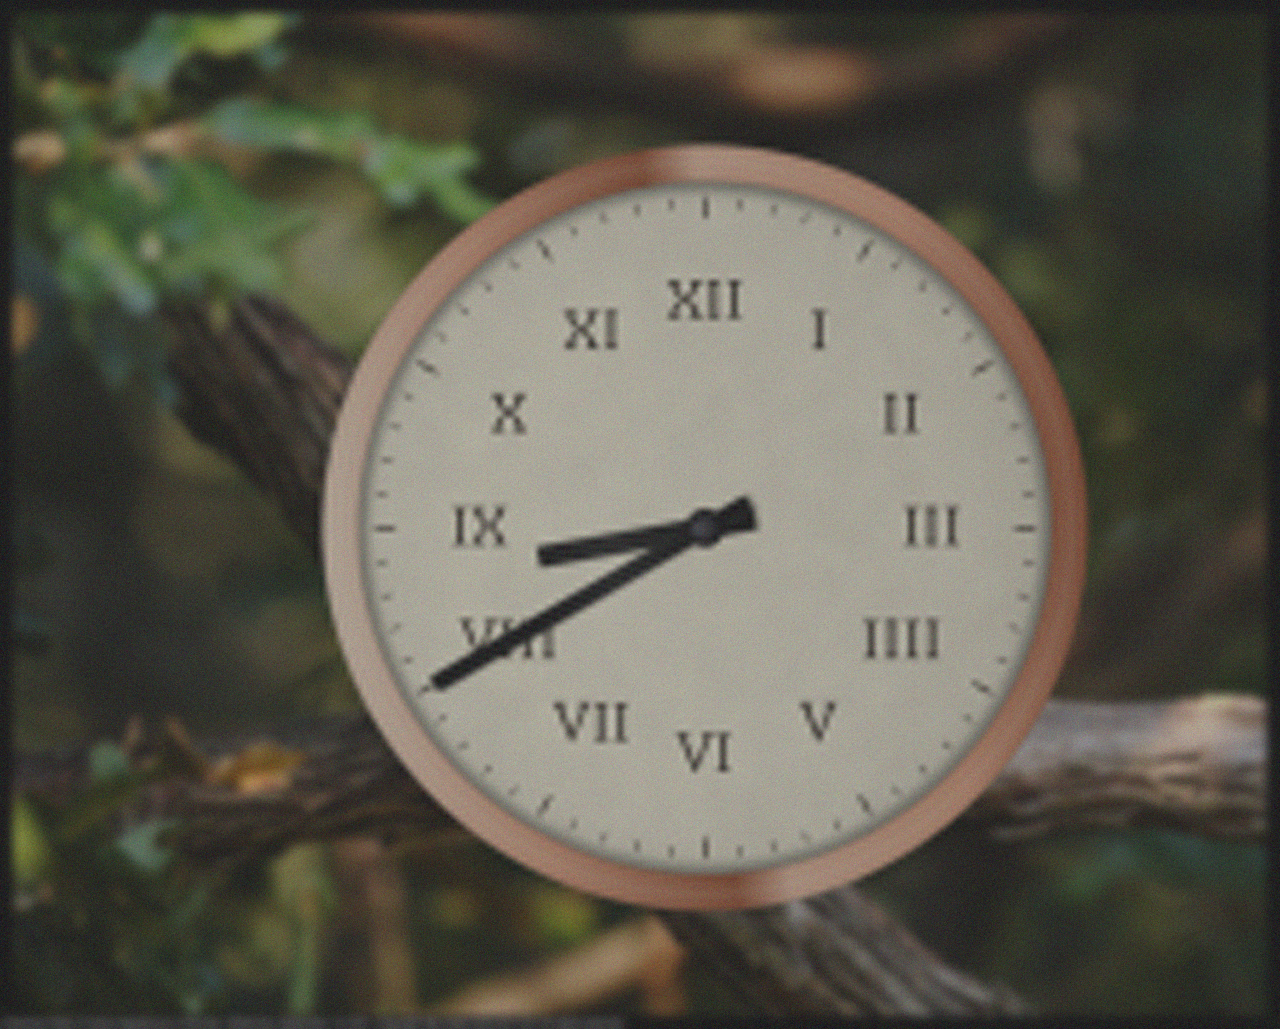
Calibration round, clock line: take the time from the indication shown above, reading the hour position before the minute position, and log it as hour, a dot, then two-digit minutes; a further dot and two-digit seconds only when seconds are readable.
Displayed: 8.40
